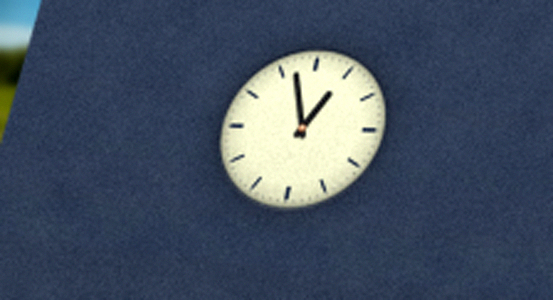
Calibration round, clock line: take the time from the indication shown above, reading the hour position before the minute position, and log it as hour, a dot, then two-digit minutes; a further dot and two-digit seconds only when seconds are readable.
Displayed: 12.57
